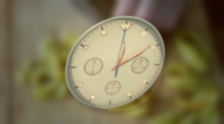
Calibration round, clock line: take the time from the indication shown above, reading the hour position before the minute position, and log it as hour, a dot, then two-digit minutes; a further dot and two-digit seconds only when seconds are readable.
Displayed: 12.09
